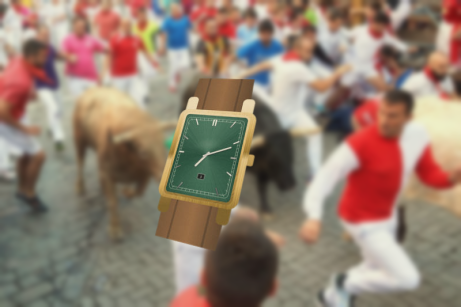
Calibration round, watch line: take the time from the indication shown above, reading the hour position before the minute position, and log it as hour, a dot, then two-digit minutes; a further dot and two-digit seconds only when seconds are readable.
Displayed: 7.11
